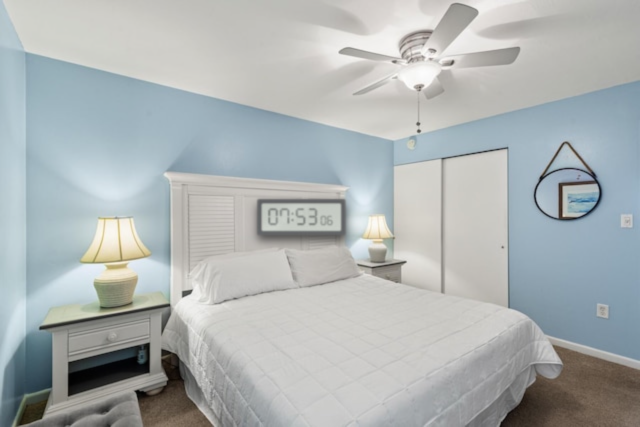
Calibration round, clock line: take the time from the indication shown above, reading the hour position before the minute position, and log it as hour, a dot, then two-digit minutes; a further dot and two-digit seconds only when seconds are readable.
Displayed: 7.53
